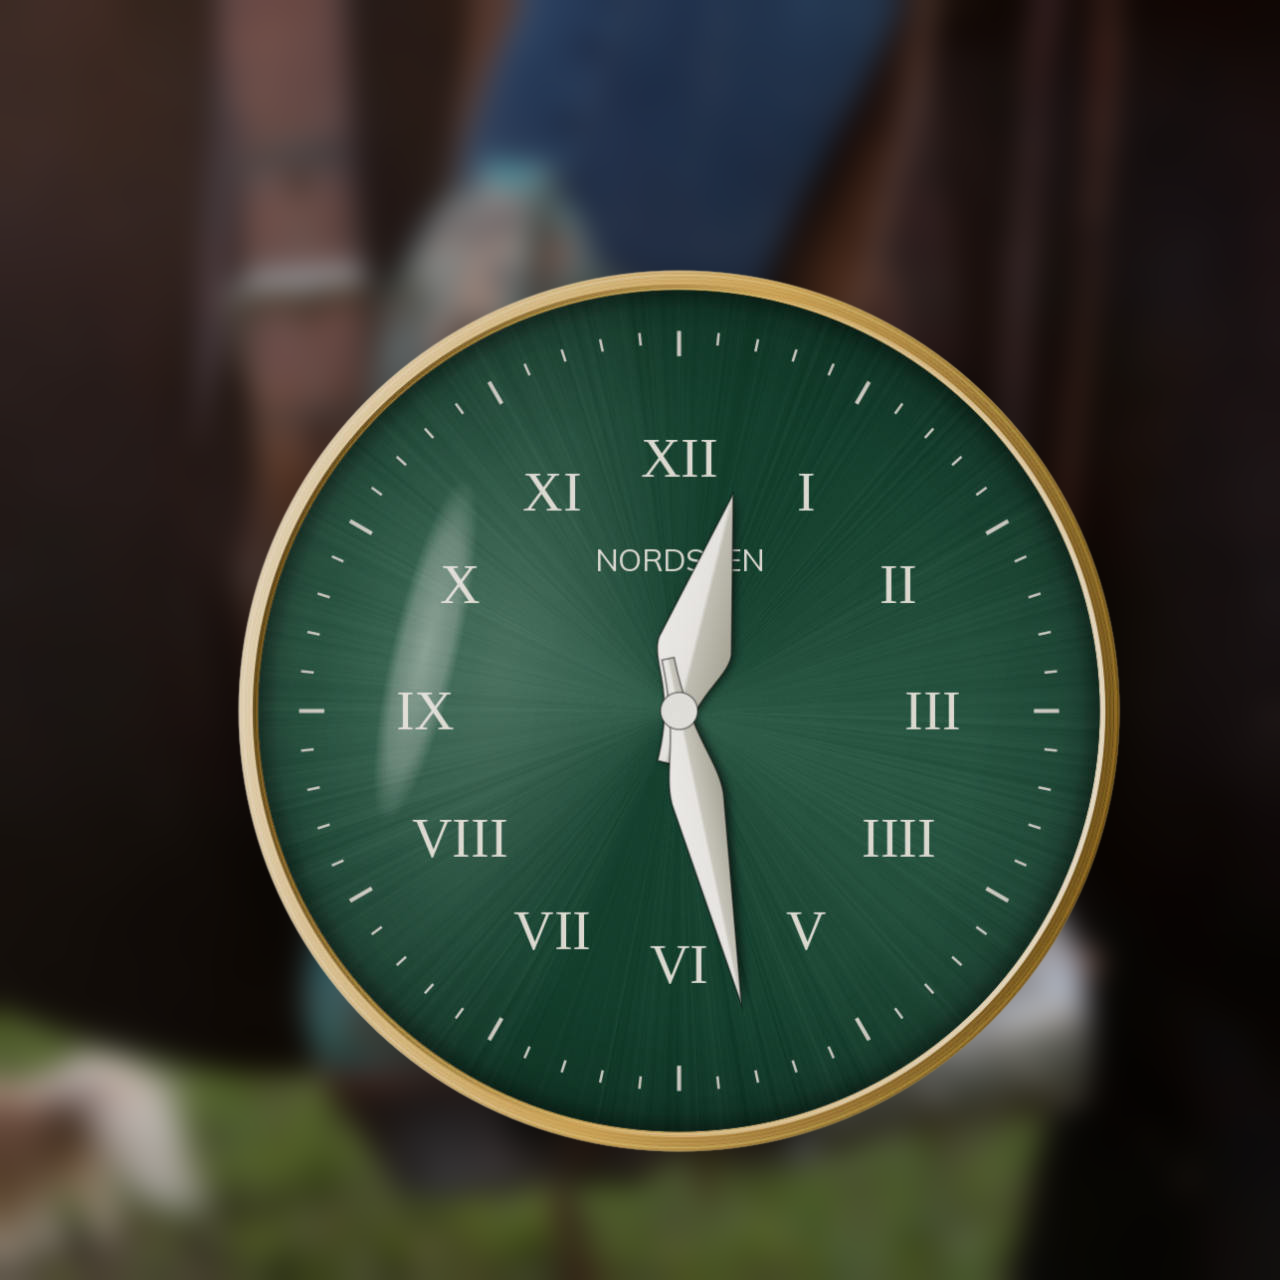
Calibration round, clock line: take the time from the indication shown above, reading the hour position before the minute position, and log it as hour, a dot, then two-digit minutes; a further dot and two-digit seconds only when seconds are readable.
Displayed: 12.28
